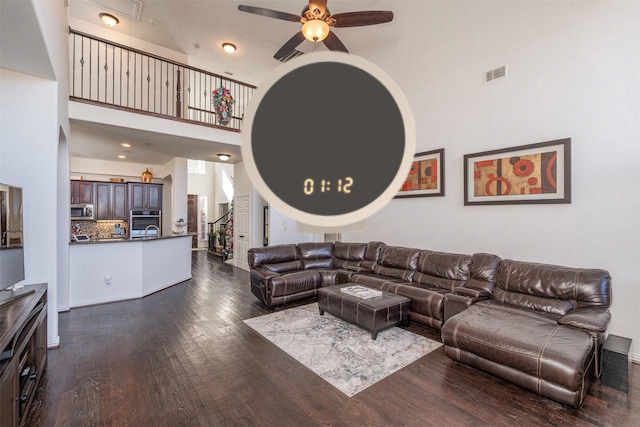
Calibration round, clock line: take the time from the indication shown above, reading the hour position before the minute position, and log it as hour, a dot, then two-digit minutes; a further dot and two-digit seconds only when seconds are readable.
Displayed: 1.12
